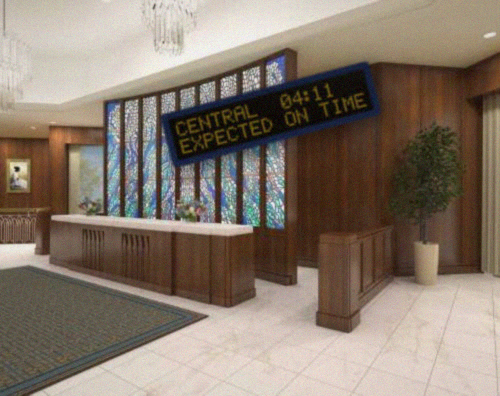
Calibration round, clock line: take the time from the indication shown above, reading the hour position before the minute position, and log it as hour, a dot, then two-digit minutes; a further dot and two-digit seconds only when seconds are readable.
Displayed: 4.11
